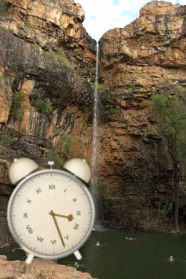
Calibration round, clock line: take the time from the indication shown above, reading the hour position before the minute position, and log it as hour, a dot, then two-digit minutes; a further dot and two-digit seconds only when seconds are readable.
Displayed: 3.27
